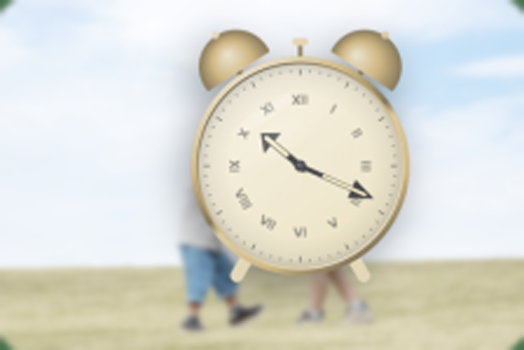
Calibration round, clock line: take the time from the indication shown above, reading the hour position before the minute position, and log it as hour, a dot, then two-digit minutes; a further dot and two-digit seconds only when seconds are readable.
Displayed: 10.19
